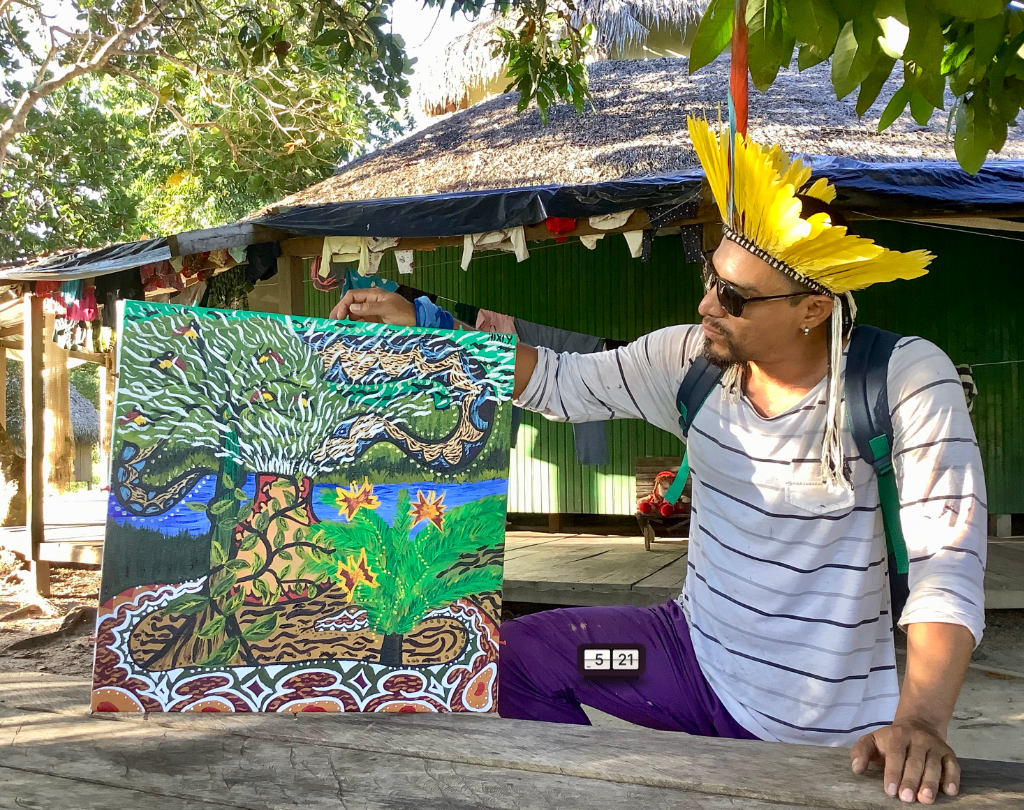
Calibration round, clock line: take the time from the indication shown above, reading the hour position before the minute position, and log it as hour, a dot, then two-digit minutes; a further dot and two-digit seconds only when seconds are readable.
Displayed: 5.21
